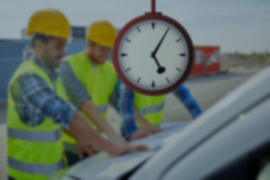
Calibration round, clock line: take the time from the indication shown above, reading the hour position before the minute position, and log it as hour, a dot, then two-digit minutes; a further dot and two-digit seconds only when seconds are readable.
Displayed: 5.05
